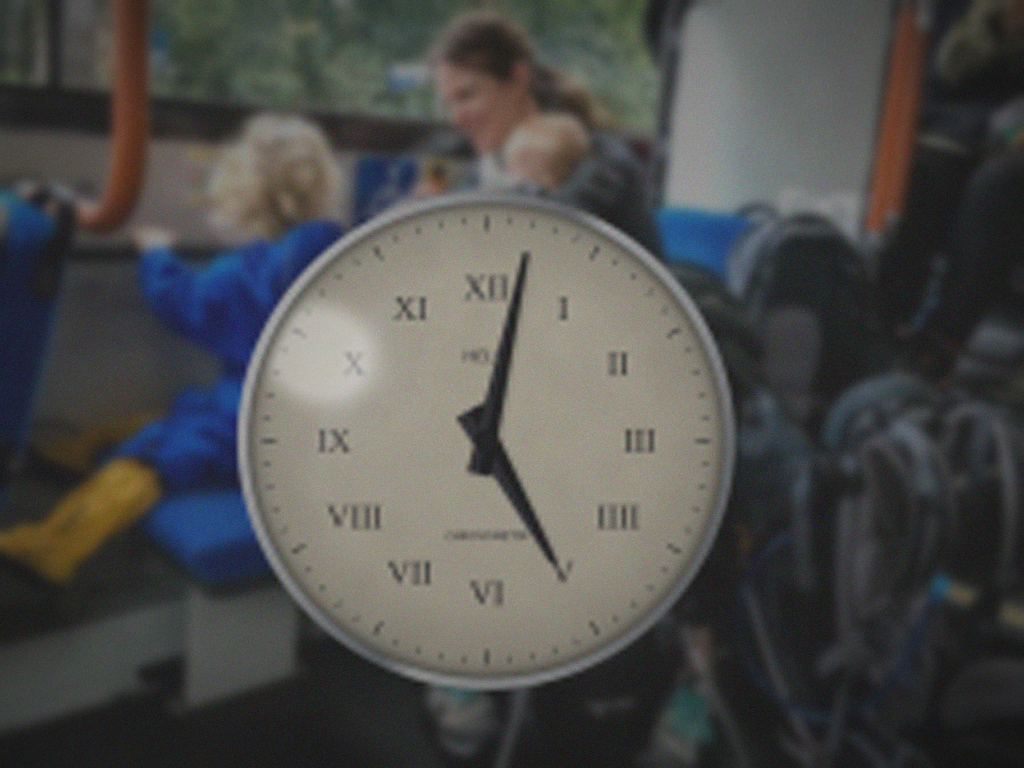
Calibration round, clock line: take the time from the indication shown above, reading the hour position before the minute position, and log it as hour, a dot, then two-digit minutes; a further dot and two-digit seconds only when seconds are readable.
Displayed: 5.02
